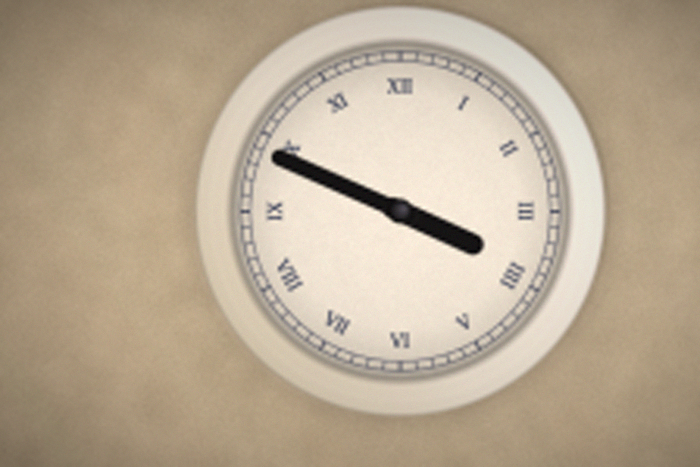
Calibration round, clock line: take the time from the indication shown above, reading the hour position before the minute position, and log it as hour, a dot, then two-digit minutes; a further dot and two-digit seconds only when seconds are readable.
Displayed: 3.49
